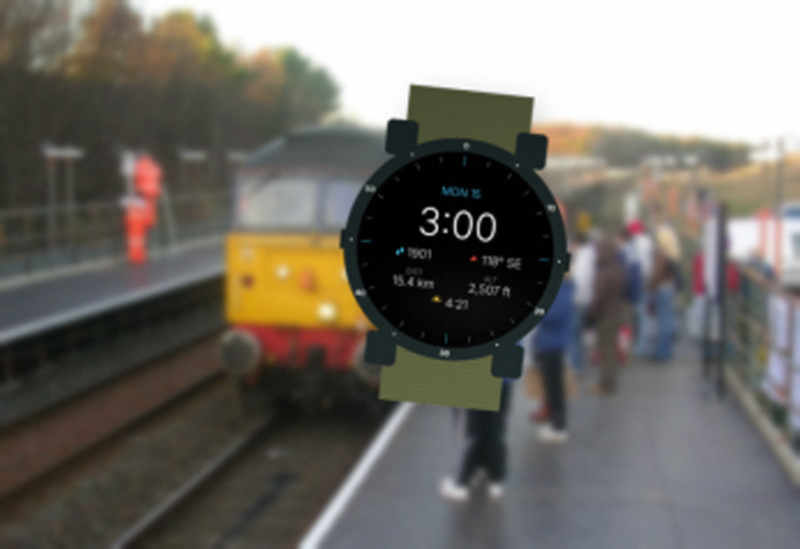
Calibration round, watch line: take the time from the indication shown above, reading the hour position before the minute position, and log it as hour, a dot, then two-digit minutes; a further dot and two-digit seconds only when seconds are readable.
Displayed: 3.00
